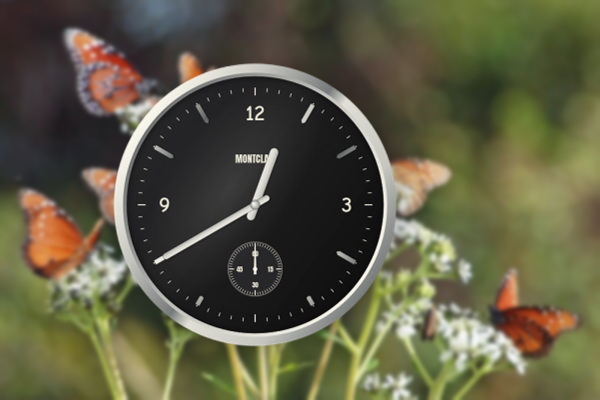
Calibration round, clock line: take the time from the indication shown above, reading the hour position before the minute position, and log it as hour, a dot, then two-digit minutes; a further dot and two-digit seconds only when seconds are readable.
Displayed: 12.40
